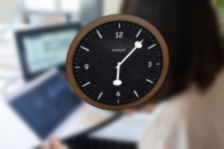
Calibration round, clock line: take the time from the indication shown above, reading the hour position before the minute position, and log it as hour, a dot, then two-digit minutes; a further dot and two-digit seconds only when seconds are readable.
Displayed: 6.07
